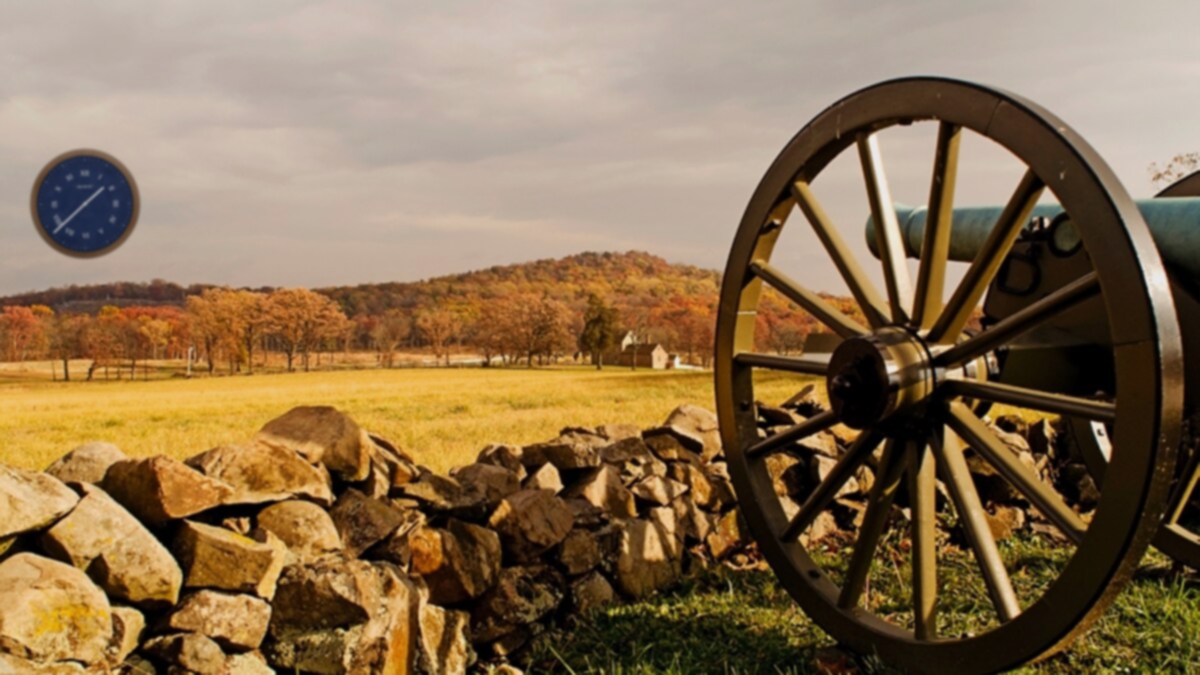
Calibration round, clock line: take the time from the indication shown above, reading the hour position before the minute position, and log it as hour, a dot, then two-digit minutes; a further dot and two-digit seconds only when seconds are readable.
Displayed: 1.38
